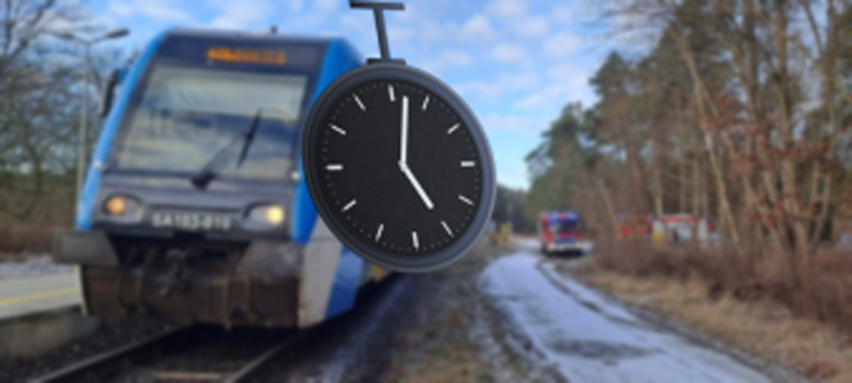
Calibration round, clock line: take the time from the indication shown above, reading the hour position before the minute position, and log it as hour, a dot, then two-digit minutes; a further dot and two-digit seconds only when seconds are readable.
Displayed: 5.02
